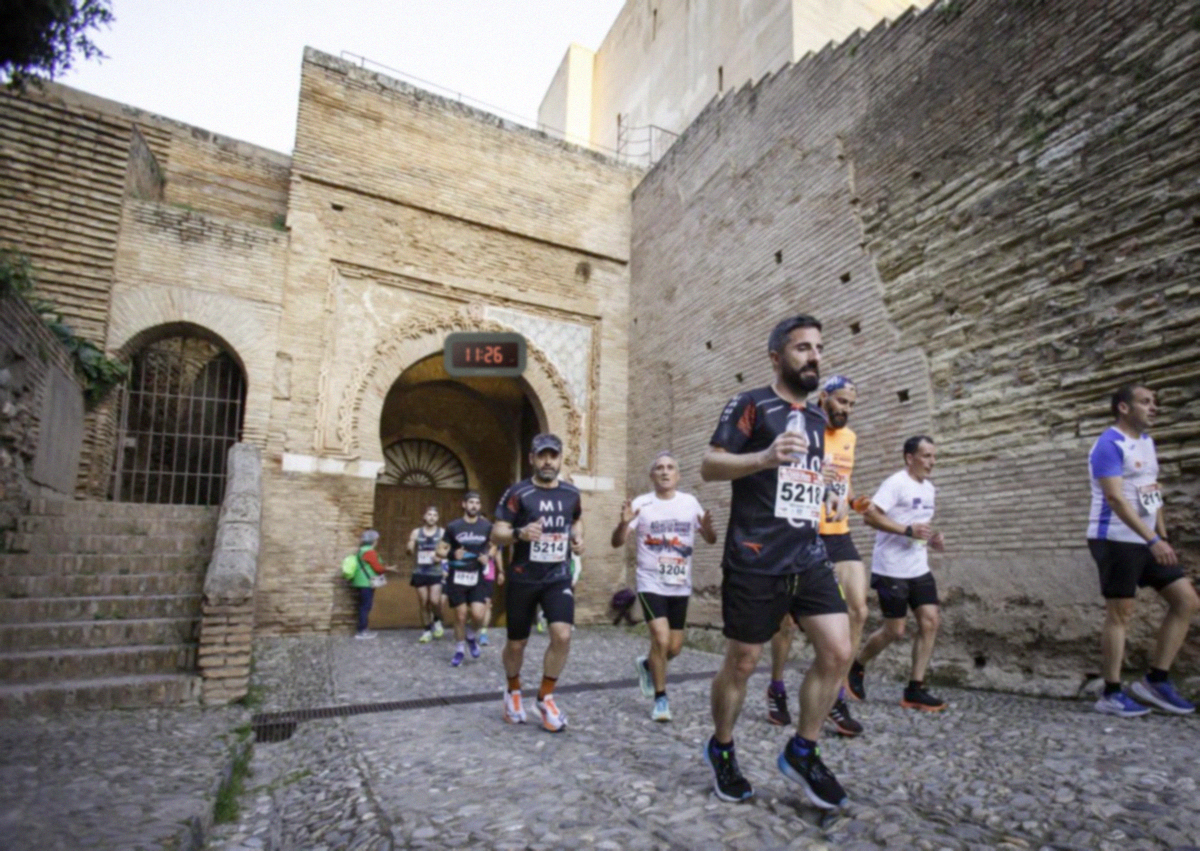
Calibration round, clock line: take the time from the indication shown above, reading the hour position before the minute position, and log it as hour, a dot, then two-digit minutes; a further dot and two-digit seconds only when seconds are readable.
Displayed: 11.26
